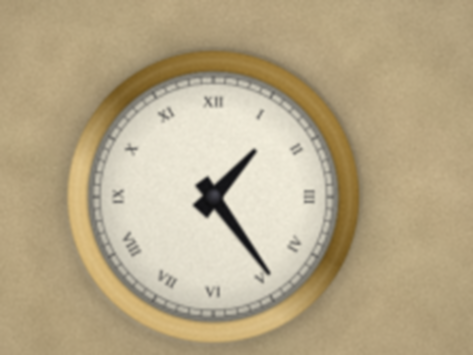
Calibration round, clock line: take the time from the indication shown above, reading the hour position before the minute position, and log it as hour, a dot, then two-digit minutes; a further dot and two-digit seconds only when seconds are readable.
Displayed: 1.24
